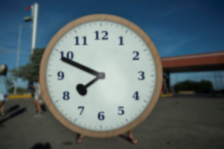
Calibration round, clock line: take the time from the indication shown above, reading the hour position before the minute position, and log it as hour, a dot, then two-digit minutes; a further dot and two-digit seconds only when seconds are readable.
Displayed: 7.49
